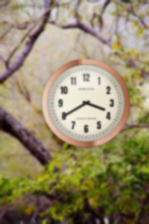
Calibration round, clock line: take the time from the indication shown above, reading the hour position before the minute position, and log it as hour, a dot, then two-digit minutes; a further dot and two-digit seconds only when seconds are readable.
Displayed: 3.40
